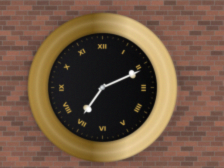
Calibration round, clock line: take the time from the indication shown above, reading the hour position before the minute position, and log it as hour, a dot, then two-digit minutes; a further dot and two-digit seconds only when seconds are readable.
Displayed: 7.11
